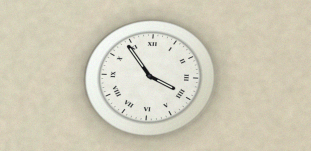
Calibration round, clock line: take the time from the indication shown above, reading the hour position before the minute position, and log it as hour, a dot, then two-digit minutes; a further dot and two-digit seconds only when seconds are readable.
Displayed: 3.54
